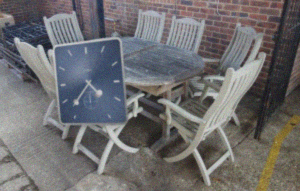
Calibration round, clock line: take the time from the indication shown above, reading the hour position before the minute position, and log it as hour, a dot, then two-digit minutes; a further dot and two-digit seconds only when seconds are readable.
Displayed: 4.37
